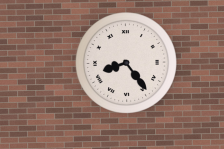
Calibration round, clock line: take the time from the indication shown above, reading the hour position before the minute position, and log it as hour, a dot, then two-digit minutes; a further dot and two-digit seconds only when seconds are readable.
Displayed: 8.24
